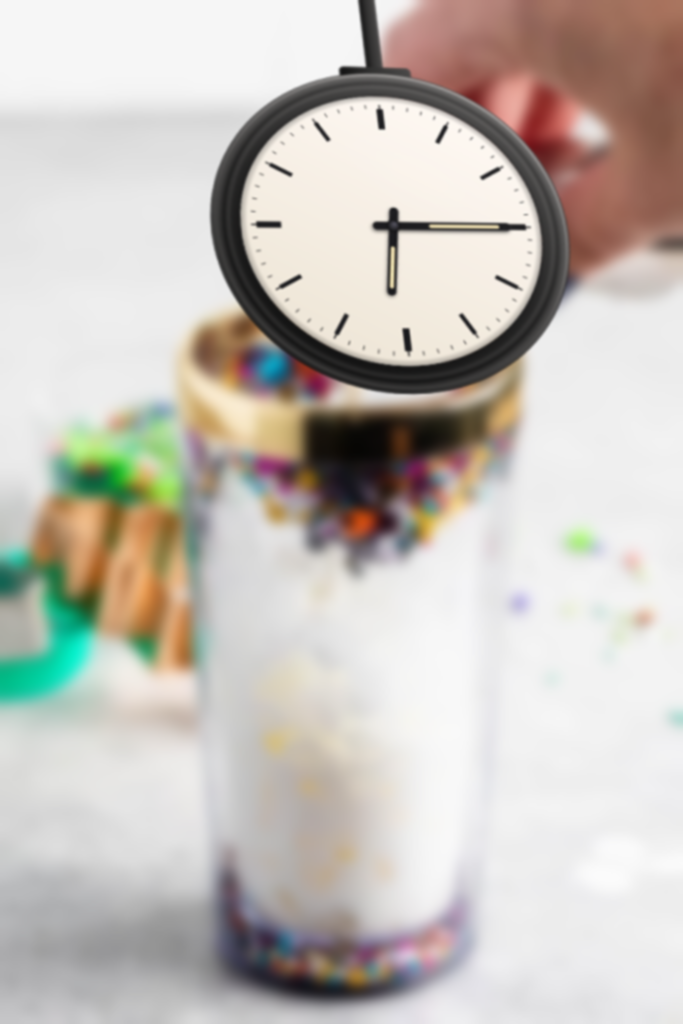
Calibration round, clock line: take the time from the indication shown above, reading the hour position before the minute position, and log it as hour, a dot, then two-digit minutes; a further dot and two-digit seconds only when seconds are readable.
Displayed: 6.15
